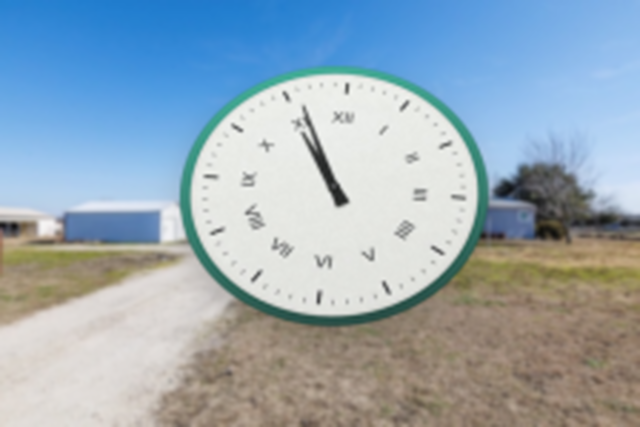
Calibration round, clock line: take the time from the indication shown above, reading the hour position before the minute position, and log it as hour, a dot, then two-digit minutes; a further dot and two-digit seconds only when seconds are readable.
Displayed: 10.56
